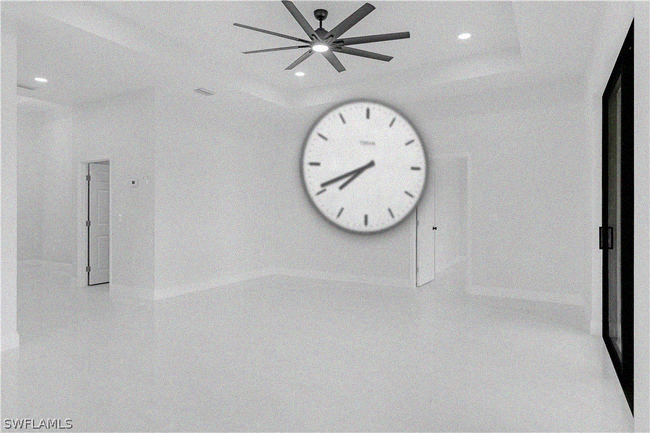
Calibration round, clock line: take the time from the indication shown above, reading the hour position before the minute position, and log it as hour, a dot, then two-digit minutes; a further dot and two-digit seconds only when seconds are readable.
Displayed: 7.41
